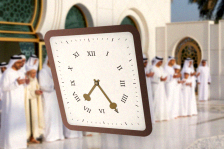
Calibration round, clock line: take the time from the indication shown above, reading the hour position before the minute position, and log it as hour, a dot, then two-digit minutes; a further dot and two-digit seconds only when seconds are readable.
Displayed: 7.25
